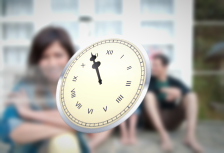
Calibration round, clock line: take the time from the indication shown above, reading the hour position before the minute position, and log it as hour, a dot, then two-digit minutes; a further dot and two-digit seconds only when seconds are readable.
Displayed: 10.54
